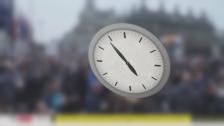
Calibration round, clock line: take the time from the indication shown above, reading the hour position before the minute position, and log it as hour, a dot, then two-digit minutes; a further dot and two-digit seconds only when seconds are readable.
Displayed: 4.54
